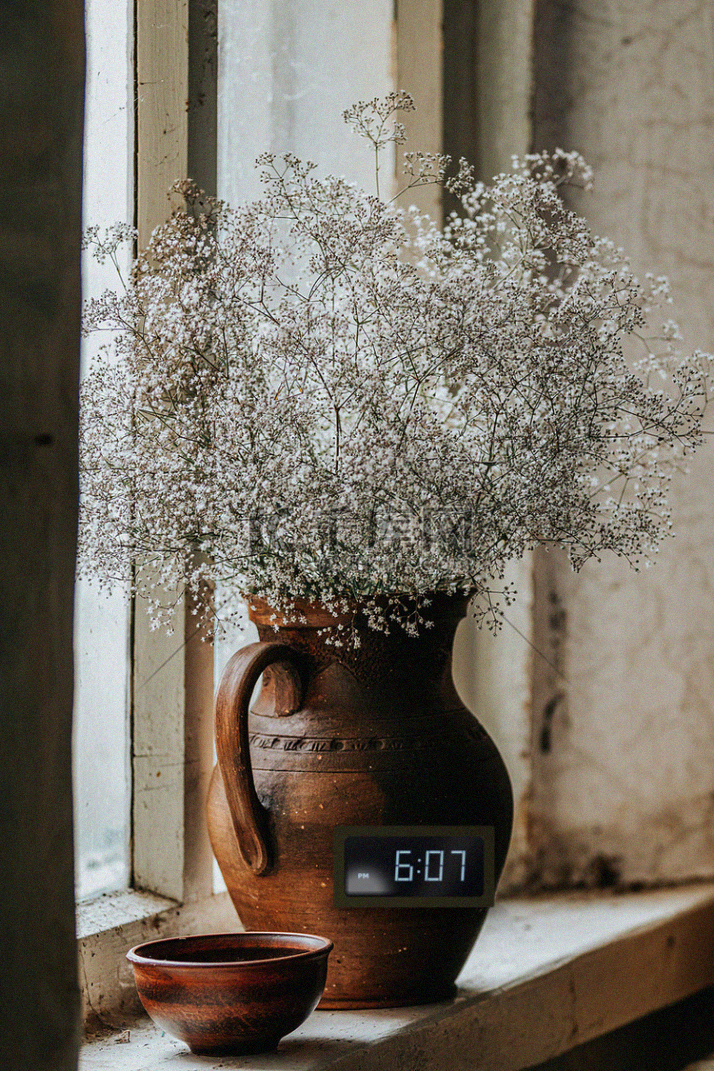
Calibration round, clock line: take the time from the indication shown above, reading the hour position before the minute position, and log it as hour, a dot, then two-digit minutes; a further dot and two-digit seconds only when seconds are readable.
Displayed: 6.07
